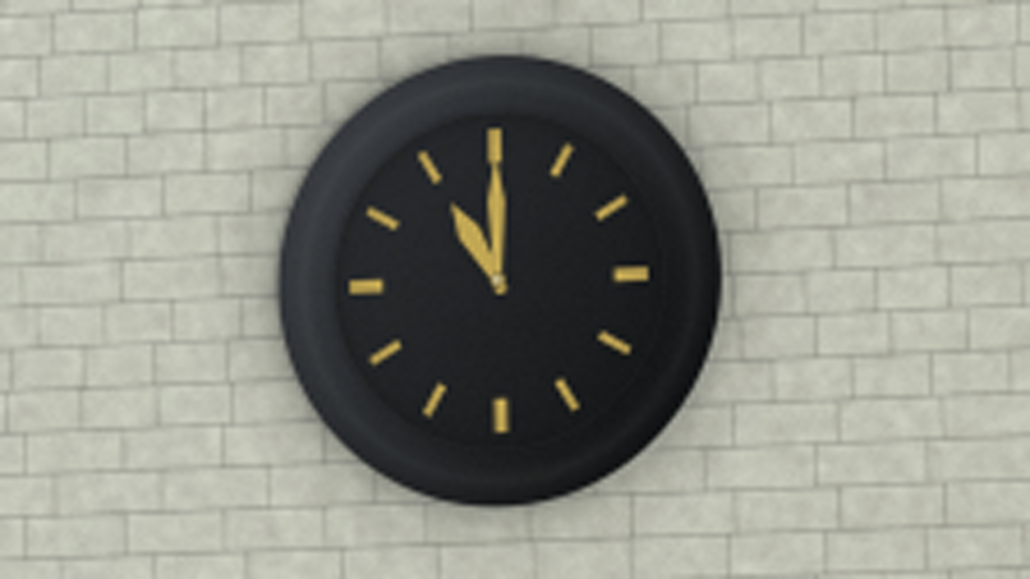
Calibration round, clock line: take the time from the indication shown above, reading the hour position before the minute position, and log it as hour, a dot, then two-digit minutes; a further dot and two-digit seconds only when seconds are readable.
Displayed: 11.00
